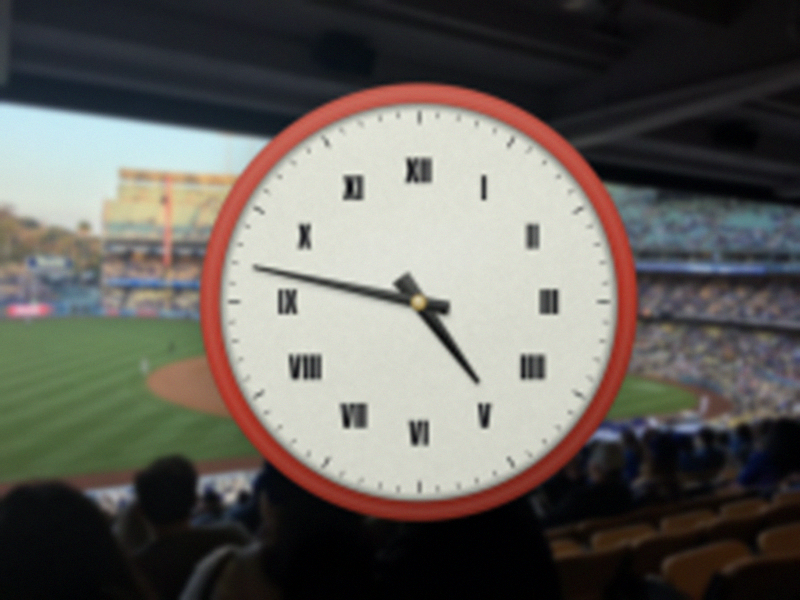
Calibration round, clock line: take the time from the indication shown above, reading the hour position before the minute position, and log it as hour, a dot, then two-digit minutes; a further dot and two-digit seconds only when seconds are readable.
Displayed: 4.47
